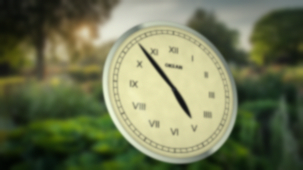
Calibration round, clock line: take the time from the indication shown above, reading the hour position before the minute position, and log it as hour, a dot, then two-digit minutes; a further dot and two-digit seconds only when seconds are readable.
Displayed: 4.53
